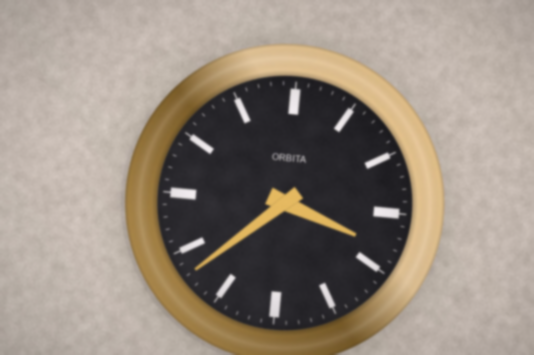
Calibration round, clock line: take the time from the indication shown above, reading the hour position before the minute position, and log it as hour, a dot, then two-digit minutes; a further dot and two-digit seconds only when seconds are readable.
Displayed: 3.38
